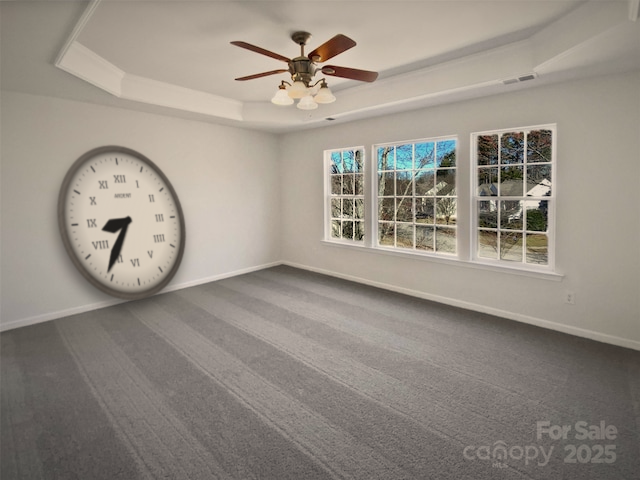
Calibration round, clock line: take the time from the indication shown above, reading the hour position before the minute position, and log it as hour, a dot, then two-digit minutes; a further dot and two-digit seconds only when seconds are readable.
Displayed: 8.36
